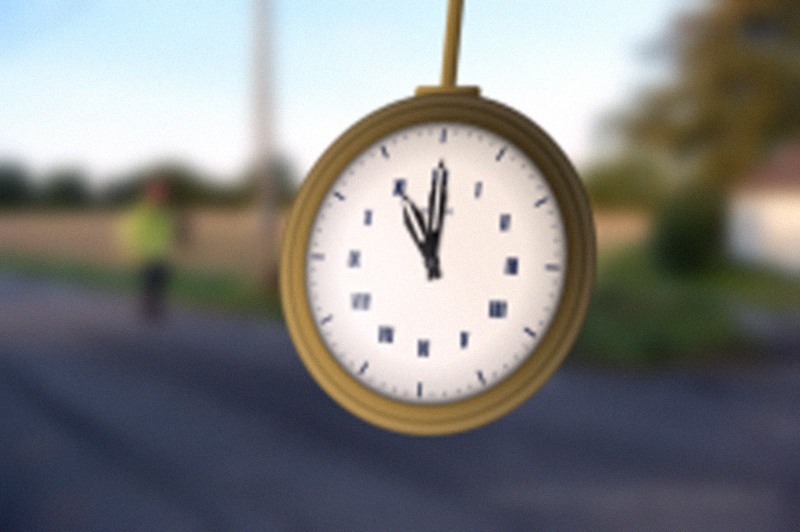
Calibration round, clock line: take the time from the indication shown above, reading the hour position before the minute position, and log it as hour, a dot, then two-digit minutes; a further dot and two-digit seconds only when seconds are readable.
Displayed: 11.00
